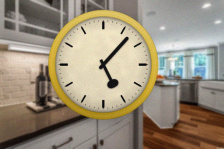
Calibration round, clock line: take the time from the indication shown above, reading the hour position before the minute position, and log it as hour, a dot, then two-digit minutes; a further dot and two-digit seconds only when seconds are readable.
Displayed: 5.07
